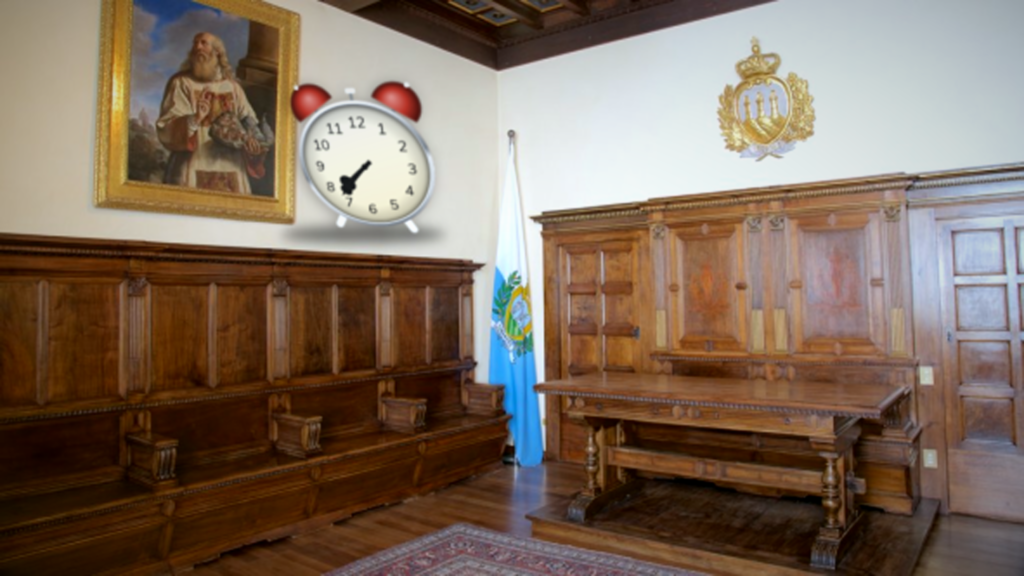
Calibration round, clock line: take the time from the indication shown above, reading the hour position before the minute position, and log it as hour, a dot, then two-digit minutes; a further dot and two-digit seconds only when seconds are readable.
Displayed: 7.37
